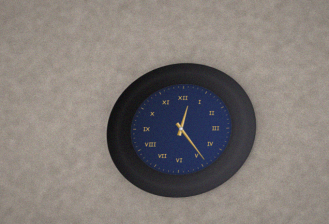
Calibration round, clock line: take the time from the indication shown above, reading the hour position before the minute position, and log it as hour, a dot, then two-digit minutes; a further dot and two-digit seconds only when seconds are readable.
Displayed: 12.24
